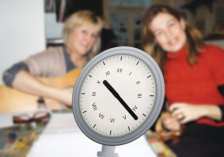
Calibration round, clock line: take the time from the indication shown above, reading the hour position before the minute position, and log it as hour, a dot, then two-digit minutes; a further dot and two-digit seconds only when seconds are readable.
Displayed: 10.22
